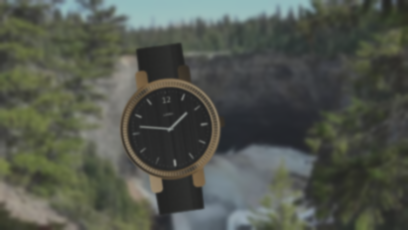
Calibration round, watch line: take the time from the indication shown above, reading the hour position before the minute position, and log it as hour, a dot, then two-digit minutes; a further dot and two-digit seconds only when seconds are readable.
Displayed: 1.47
